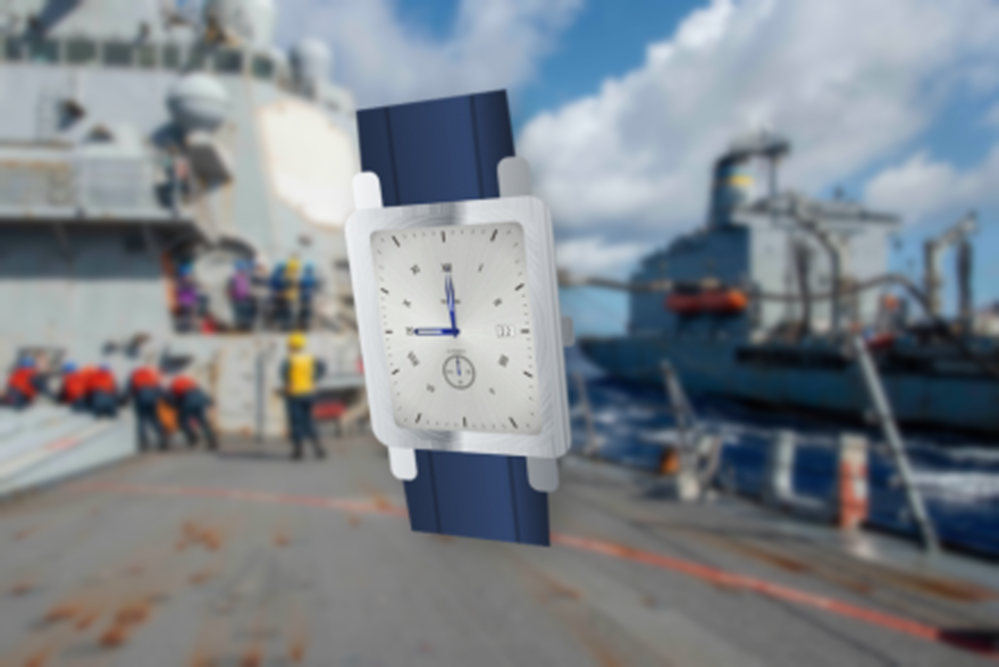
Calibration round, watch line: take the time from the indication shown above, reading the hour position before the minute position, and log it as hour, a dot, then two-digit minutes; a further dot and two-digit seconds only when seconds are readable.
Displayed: 9.00
